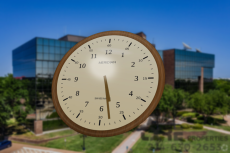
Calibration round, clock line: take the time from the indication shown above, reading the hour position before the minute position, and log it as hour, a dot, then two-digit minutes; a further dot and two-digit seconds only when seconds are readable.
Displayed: 5.28
